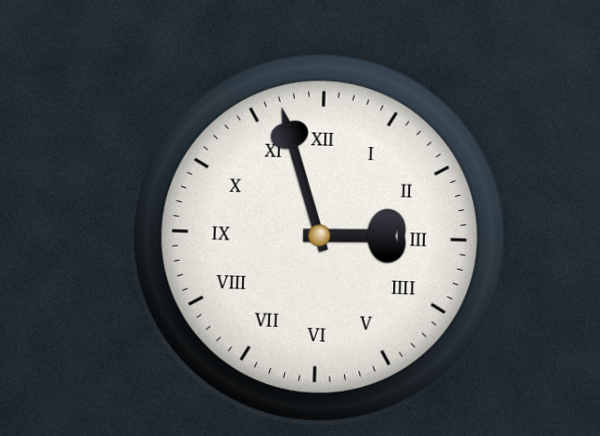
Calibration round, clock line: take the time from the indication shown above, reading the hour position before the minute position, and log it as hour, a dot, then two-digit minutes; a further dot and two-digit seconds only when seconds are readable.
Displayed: 2.57
